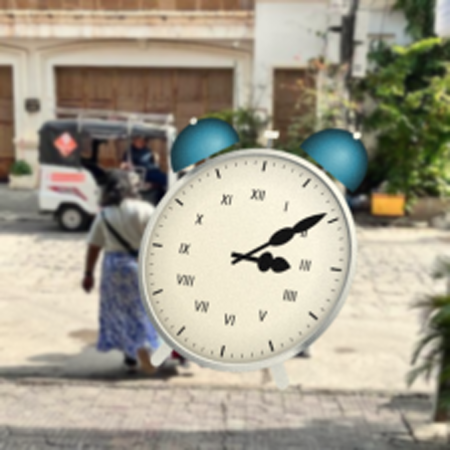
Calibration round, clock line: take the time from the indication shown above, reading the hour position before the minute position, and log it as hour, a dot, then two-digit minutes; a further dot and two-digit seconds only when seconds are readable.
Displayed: 3.09
